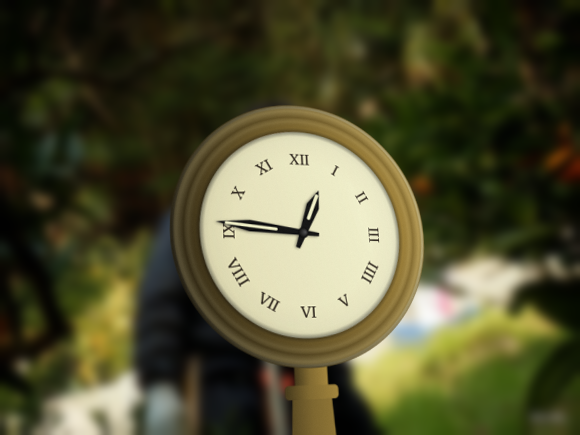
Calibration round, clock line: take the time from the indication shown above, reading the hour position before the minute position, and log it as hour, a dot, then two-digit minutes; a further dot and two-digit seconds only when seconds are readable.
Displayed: 12.46
